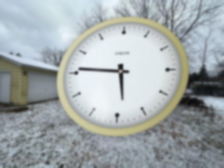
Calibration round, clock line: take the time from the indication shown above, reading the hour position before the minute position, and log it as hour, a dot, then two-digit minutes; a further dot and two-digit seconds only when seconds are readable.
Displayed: 5.46
